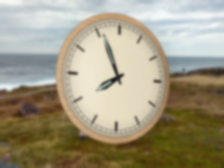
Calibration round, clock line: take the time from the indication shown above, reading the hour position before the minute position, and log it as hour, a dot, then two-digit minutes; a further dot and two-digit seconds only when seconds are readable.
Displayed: 7.56
